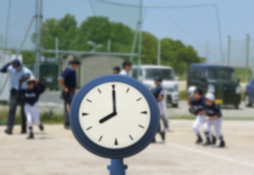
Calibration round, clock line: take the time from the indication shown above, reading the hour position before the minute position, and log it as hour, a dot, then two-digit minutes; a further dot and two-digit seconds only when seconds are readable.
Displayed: 8.00
